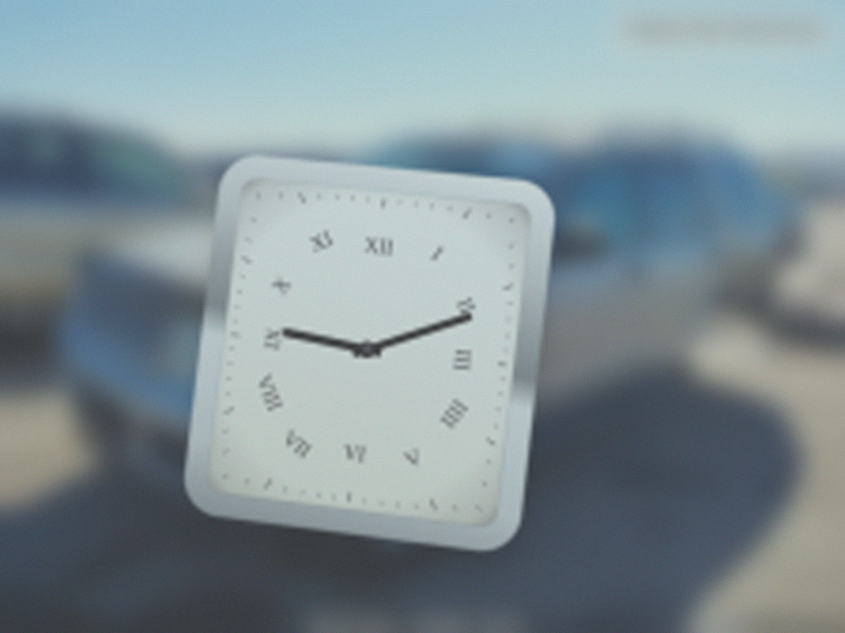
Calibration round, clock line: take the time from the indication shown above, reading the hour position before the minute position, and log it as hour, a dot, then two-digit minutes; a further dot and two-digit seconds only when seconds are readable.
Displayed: 9.11
